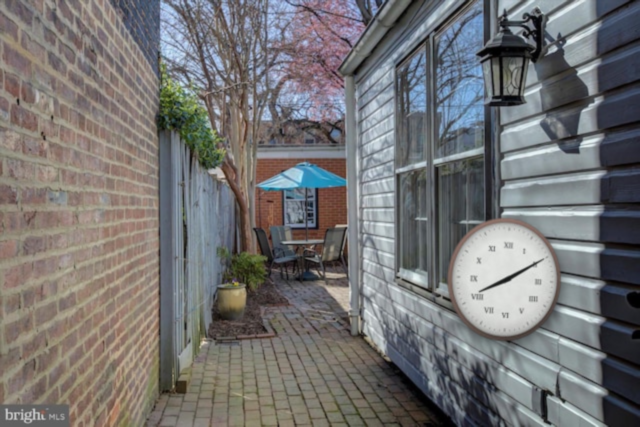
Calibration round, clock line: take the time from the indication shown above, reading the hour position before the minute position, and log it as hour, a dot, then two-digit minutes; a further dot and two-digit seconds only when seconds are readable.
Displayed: 8.10
